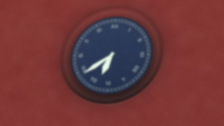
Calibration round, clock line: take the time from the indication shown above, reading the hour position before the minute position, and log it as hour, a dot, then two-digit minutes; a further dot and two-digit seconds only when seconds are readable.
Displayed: 6.39
